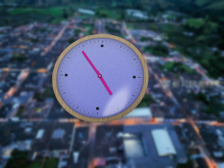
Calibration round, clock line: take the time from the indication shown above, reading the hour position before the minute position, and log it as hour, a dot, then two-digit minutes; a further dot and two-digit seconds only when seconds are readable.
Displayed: 4.54
